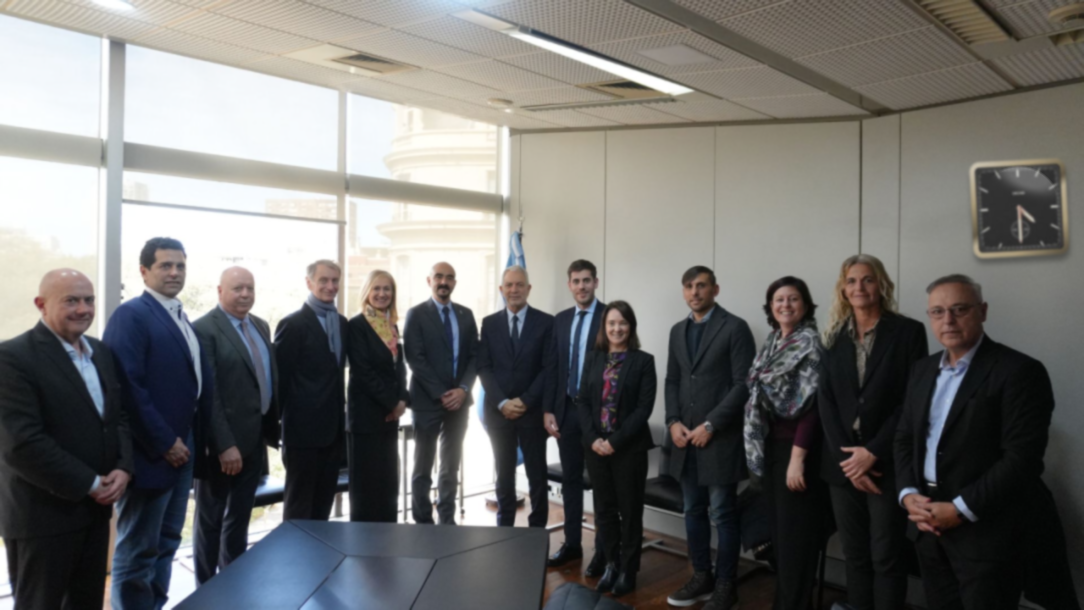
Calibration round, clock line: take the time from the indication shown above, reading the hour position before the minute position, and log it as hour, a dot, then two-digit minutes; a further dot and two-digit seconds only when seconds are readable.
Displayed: 4.30
